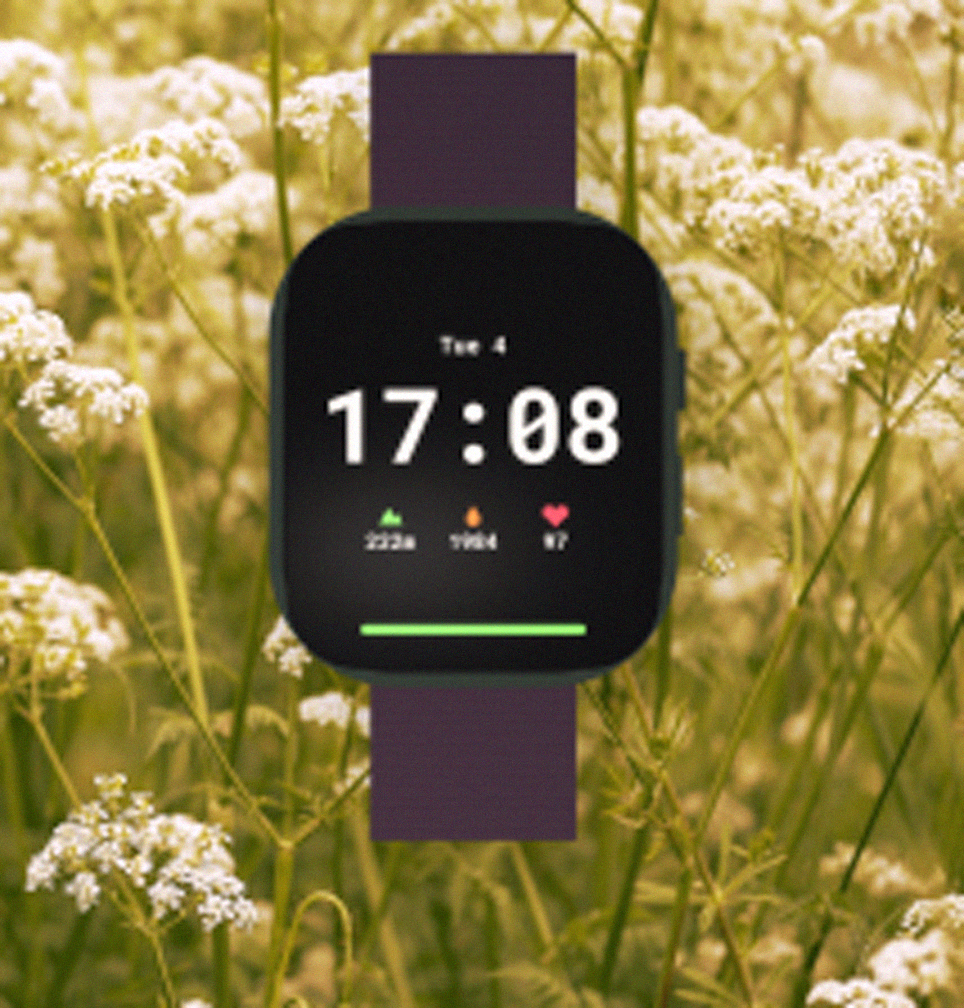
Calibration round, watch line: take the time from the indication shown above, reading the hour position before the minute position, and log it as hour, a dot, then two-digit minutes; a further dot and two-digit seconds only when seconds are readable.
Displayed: 17.08
